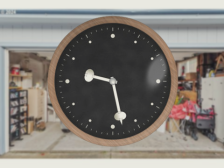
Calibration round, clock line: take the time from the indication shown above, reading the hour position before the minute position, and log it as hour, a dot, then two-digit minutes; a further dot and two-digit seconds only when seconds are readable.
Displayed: 9.28
